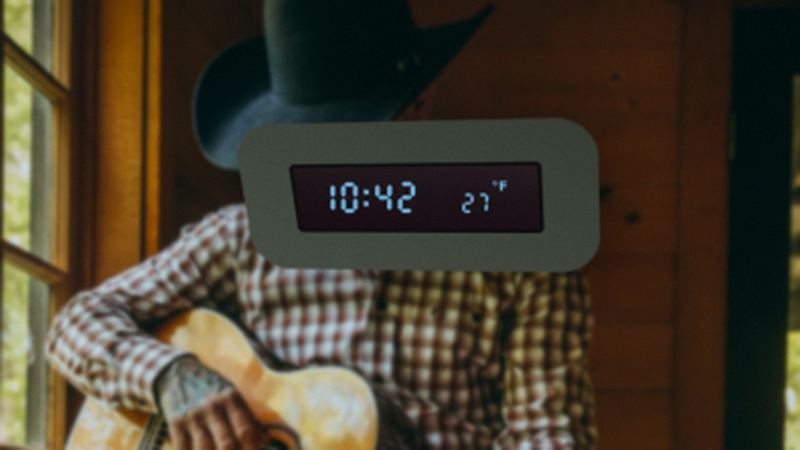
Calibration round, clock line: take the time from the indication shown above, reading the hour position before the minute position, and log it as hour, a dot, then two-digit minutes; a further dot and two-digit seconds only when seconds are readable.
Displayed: 10.42
